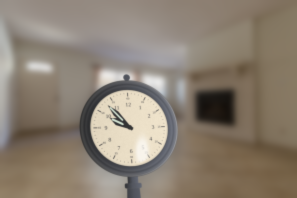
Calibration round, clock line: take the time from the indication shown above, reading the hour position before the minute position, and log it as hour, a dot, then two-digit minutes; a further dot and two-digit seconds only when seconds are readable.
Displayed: 9.53
